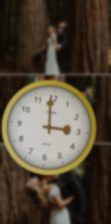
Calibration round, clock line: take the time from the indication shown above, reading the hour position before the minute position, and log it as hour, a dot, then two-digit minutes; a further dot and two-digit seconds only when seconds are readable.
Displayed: 2.59
